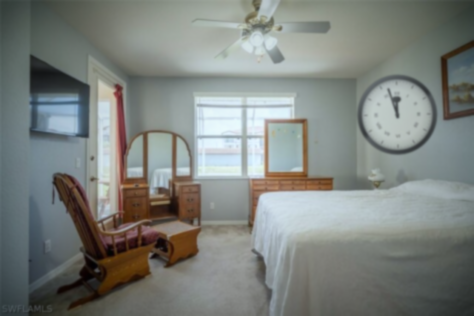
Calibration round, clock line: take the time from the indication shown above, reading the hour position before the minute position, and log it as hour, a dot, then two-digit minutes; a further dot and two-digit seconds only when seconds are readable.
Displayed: 11.57
